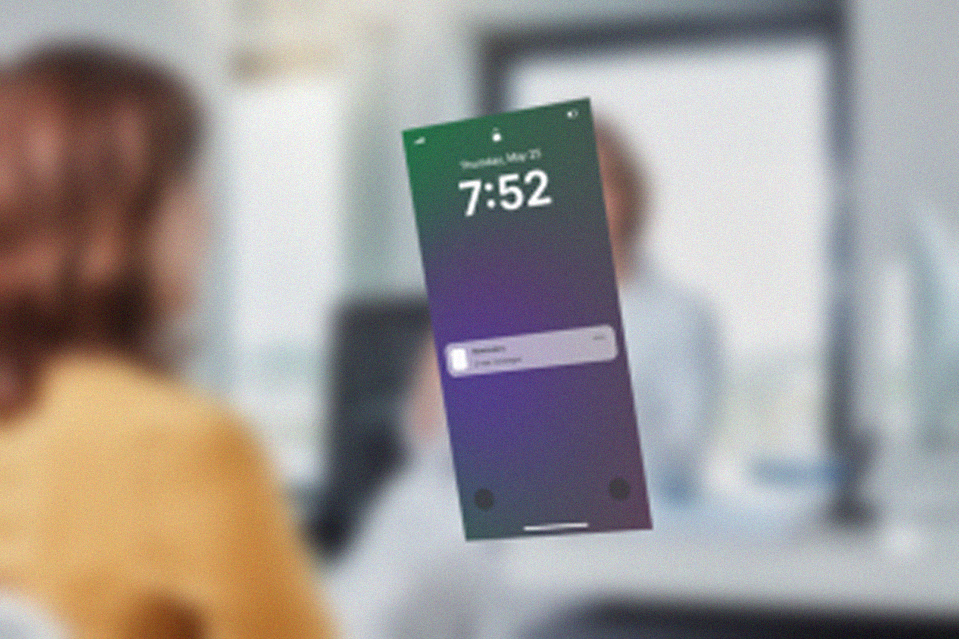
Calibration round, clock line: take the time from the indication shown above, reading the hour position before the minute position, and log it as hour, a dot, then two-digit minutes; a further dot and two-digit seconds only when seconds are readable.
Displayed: 7.52
